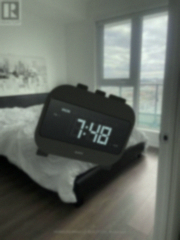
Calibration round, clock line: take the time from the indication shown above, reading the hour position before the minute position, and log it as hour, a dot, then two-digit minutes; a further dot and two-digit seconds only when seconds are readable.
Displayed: 7.48
